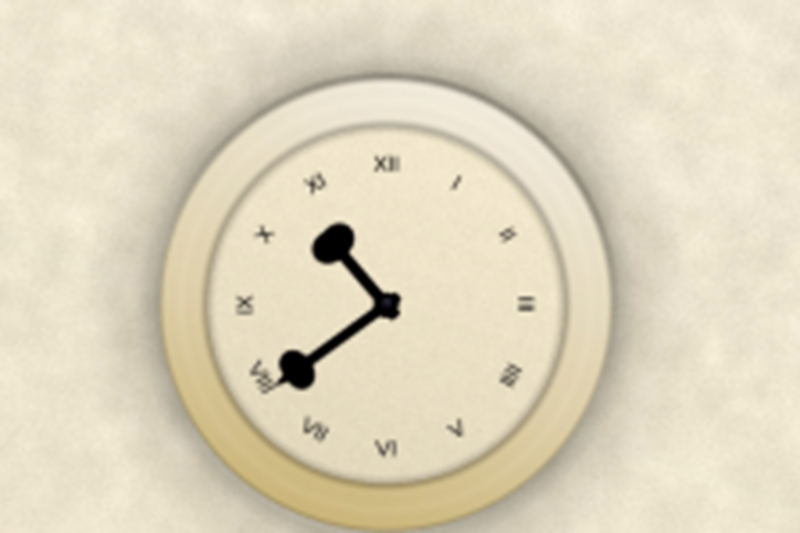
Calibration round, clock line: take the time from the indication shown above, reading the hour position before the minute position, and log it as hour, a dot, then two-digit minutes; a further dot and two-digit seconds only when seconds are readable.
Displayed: 10.39
